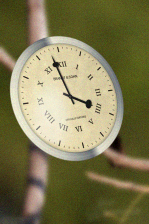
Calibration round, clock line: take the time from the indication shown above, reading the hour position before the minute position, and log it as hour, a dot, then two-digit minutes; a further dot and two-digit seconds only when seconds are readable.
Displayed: 3.58
